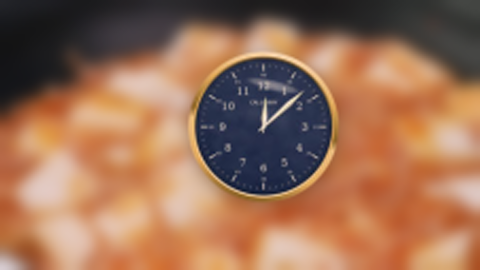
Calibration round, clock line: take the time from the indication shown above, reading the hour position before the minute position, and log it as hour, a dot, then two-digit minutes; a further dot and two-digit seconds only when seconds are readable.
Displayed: 12.08
